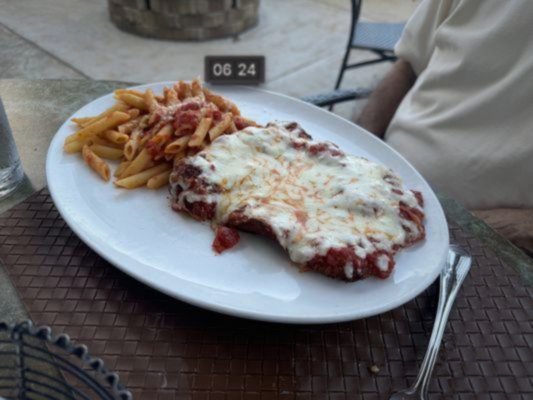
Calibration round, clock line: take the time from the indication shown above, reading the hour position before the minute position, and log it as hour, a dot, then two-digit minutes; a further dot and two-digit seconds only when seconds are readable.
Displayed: 6.24
